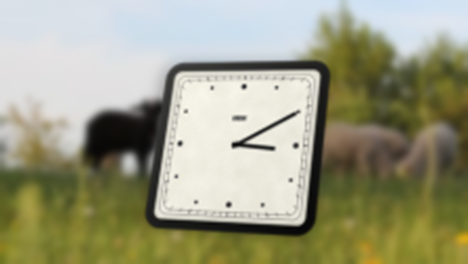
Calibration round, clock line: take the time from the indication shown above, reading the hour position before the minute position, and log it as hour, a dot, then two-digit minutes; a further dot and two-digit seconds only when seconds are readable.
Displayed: 3.10
